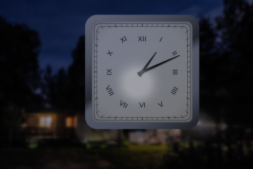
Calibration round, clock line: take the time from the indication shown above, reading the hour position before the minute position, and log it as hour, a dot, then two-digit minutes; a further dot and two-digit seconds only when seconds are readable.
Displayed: 1.11
